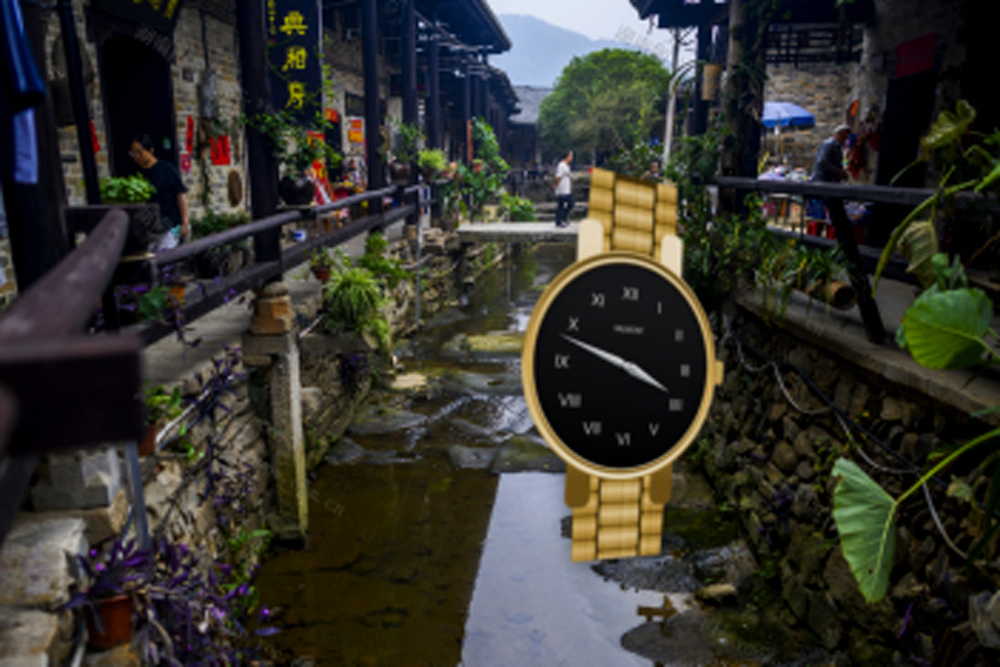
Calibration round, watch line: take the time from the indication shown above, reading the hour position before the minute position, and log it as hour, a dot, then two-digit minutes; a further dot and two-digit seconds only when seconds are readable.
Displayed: 3.48
